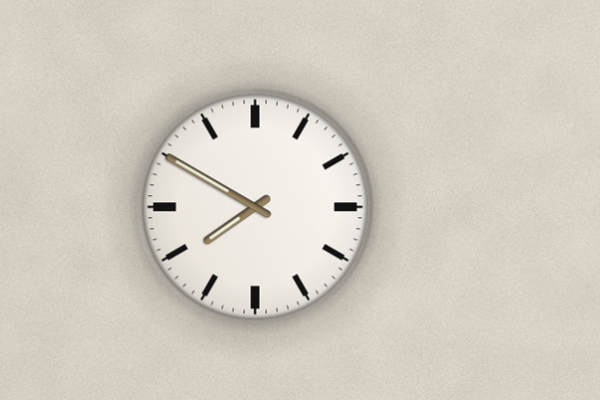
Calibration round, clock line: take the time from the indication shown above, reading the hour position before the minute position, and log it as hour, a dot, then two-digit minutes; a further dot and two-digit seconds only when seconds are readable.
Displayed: 7.50
